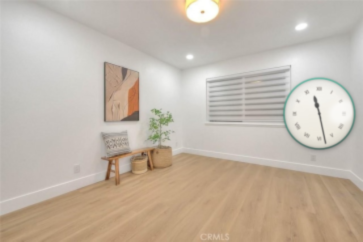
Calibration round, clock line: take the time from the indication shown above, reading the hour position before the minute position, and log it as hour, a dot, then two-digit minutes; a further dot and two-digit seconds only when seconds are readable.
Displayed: 11.28
